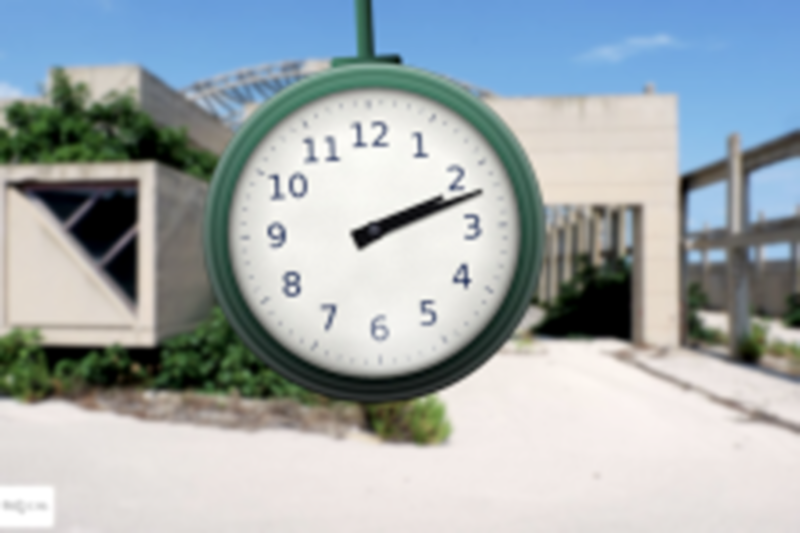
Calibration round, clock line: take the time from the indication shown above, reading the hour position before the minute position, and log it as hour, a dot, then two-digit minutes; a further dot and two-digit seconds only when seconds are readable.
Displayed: 2.12
